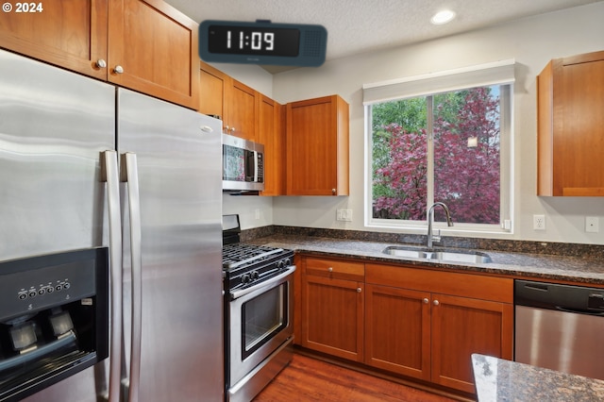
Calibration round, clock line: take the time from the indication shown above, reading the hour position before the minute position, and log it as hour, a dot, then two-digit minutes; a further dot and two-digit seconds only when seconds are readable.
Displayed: 11.09
